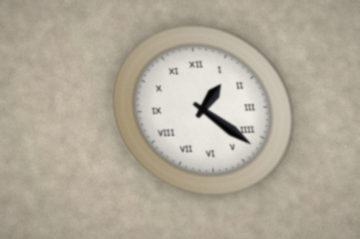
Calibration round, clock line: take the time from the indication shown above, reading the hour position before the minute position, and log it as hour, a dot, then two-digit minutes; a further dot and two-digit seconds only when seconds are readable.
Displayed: 1.22
